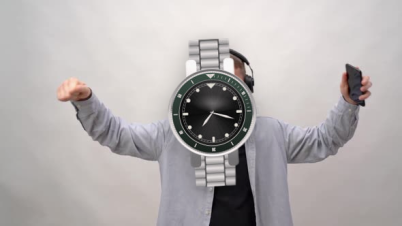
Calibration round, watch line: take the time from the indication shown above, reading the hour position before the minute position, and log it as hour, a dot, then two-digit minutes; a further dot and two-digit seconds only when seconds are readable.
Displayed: 7.18
